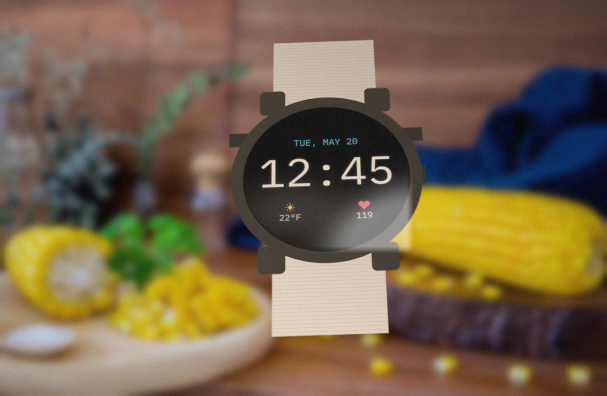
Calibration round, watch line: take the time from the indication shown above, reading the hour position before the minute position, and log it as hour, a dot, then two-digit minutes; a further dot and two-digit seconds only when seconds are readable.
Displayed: 12.45
